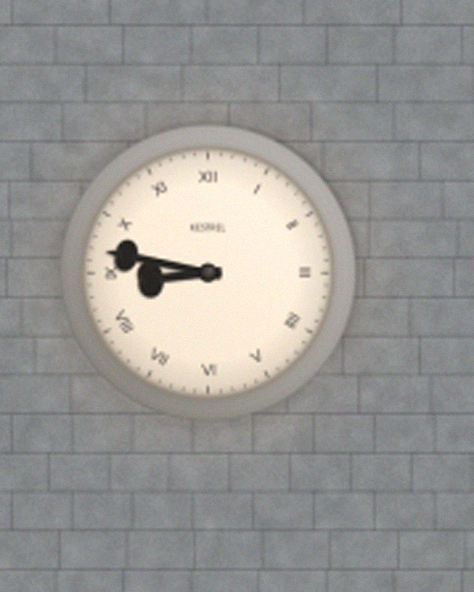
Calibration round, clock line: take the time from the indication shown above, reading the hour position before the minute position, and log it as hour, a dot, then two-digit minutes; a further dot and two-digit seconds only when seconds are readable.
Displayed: 8.47
